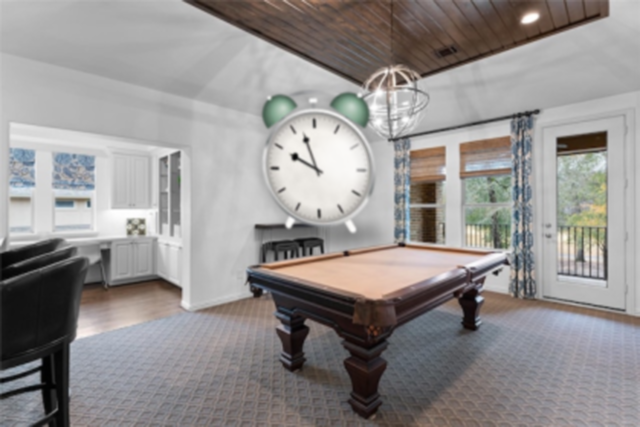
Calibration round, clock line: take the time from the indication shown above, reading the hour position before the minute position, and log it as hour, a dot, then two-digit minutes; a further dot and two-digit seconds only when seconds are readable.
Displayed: 9.57
